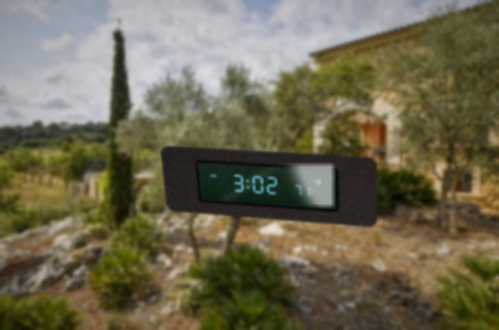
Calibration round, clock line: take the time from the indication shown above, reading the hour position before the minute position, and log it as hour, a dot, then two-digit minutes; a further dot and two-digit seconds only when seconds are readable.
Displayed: 3.02
